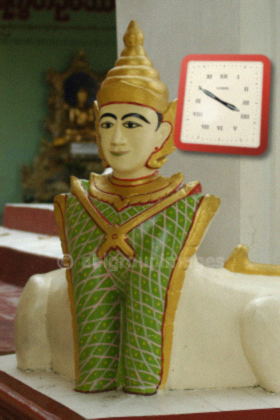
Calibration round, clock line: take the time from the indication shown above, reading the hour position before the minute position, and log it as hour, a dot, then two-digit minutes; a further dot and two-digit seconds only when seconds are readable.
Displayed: 3.50
